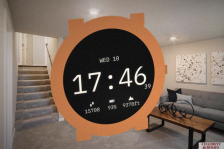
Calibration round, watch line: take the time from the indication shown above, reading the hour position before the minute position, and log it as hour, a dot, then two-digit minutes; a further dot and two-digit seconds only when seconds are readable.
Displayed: 17.46
